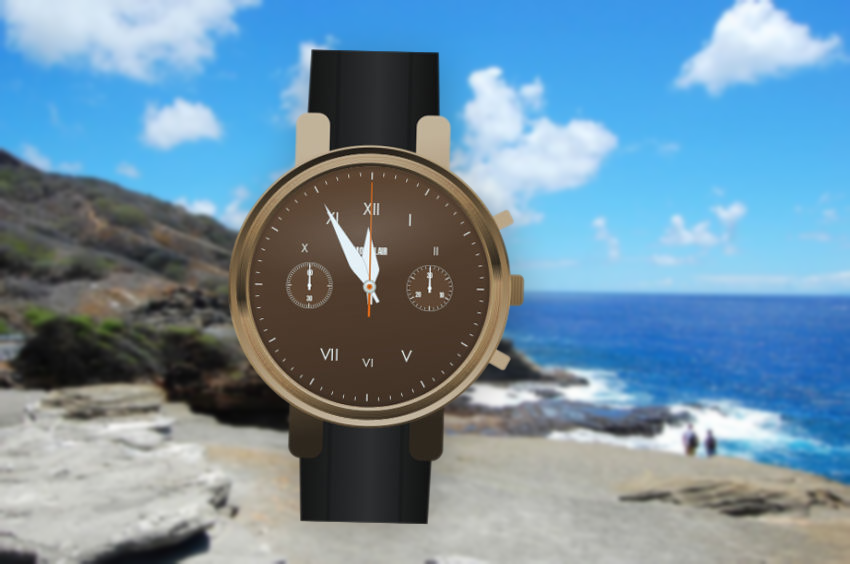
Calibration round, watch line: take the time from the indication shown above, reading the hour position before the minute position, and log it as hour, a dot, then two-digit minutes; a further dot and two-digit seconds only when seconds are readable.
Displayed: 11.55
